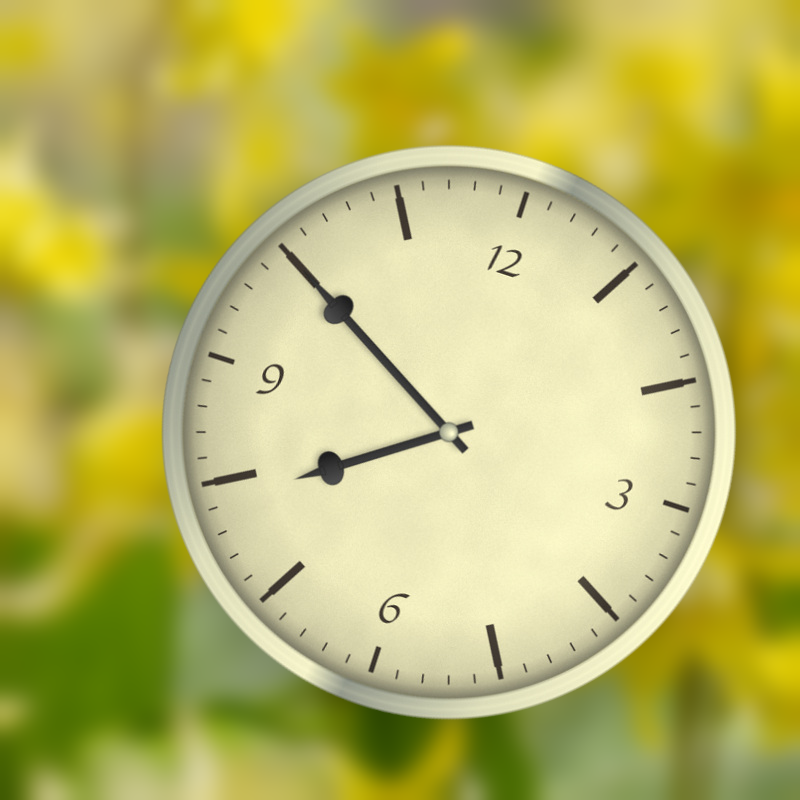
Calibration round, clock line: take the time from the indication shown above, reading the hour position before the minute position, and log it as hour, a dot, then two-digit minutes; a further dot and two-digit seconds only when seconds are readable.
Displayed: 7.50
